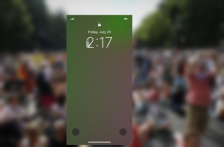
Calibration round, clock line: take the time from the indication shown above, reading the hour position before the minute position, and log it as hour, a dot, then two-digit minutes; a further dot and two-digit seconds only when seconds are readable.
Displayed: 2.17
